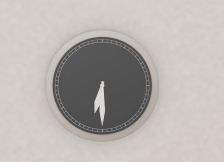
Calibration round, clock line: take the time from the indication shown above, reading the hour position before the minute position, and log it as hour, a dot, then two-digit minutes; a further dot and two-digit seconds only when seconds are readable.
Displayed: 6.30
